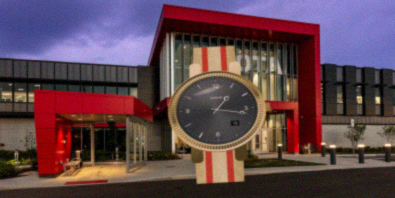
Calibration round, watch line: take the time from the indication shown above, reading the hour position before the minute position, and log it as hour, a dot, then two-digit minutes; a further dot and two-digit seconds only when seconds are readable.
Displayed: 1.17
